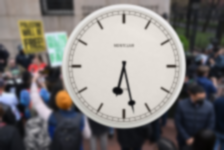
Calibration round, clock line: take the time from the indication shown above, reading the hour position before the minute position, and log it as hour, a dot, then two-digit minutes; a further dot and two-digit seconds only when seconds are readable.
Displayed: 6.28
